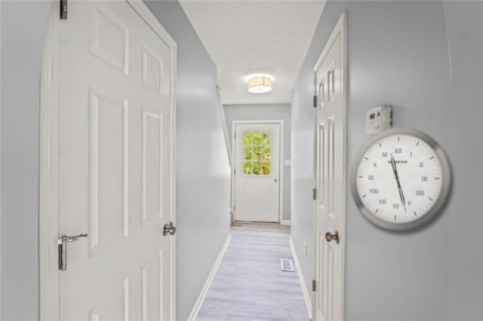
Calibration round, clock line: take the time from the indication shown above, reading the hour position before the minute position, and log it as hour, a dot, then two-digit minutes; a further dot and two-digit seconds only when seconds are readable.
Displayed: 11.27
